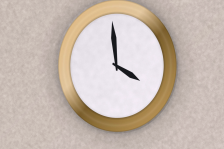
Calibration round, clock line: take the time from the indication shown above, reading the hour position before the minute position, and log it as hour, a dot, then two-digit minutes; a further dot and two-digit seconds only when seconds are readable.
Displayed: 3.59
